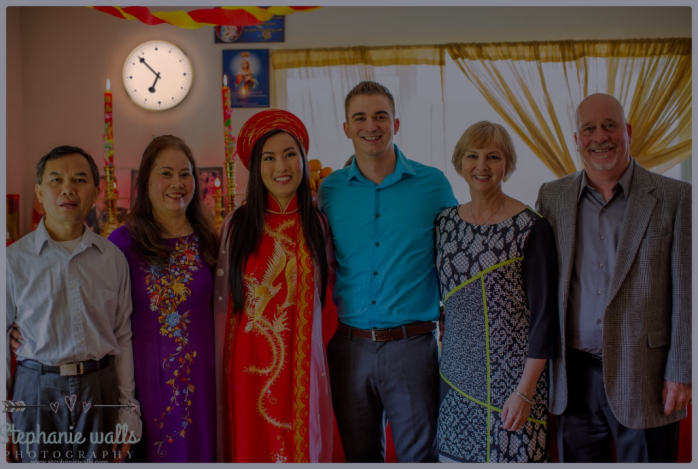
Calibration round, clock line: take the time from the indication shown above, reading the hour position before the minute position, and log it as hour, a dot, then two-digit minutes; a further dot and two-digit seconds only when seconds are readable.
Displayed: 6.53
